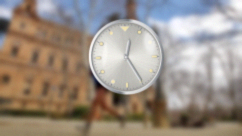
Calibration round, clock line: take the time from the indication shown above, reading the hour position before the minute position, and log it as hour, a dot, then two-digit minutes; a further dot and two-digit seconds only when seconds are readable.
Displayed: 12.25
